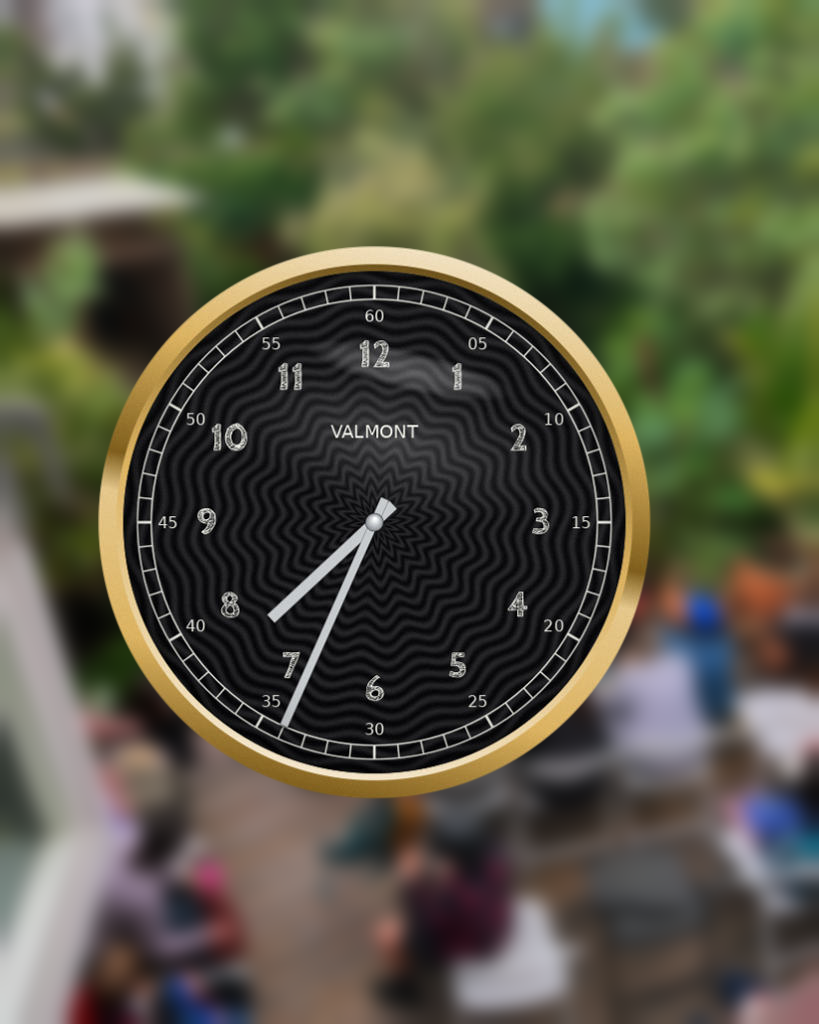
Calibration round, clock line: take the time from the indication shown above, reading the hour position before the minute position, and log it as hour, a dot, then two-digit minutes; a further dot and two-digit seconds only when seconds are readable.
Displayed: 7.34
